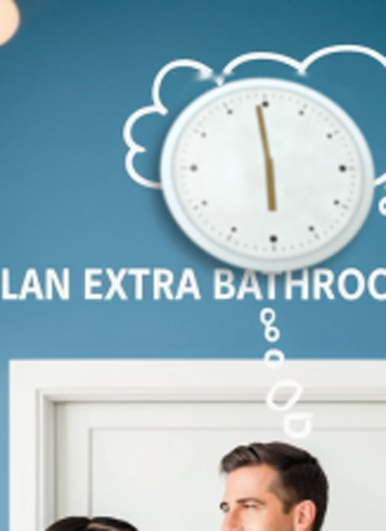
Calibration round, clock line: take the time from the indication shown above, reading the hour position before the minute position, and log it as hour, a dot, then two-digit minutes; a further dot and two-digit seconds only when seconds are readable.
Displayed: 5.59
